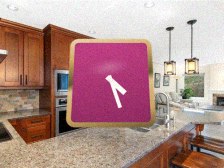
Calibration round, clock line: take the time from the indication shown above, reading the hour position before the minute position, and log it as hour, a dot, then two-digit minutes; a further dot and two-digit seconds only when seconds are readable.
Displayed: 4.27
